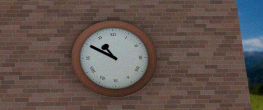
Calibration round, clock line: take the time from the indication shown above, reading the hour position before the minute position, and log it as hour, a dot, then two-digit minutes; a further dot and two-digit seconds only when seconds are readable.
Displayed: 10.50
